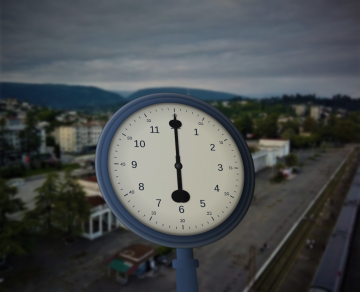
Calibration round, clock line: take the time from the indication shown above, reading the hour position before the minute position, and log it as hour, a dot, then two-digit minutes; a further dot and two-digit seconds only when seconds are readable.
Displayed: 6.00
